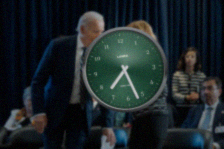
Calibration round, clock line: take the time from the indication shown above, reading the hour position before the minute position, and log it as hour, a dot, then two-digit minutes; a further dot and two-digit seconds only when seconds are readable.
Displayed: 7.27
